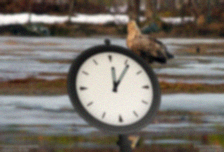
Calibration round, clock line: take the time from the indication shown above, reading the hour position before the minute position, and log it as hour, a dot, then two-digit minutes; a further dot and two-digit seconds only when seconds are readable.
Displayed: 12.06
